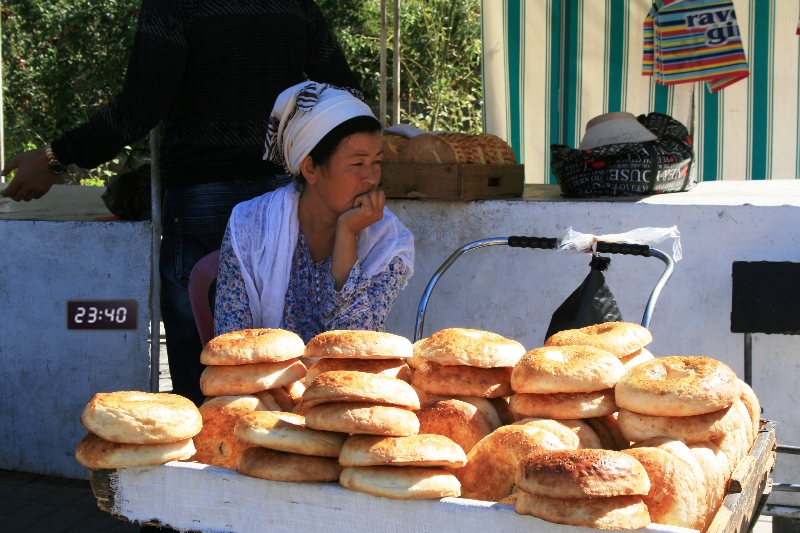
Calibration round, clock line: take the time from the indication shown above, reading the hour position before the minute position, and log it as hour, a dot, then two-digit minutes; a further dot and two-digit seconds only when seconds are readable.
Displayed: 23.40
